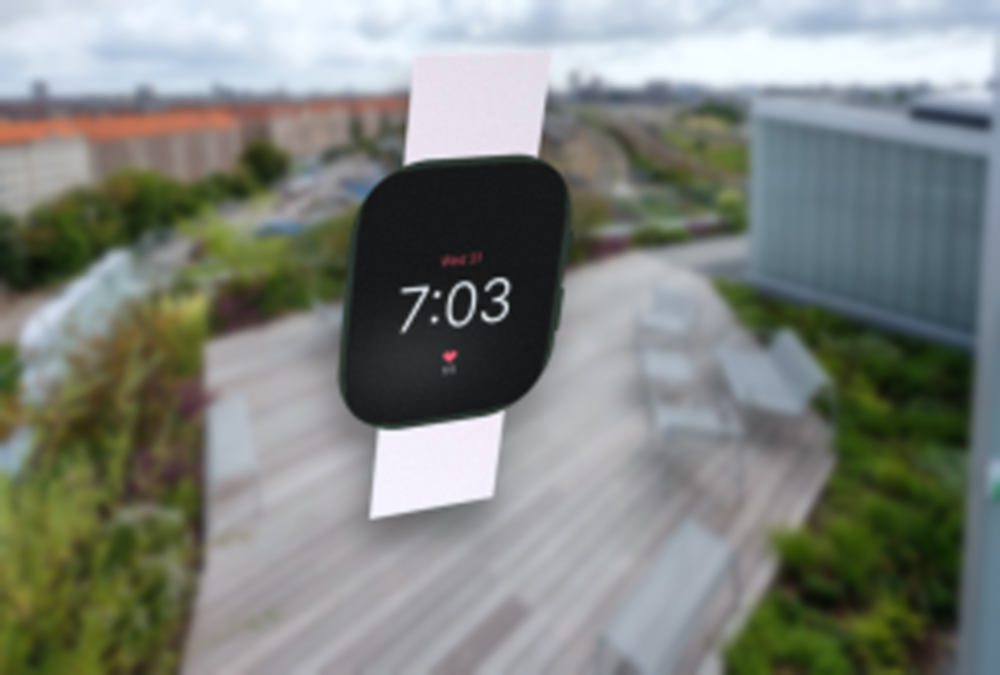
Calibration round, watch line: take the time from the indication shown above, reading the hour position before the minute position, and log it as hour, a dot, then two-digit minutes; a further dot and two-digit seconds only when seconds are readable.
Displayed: 7.03
